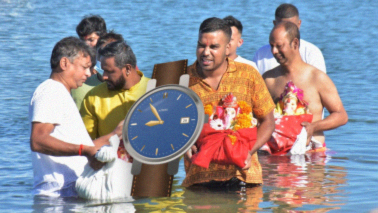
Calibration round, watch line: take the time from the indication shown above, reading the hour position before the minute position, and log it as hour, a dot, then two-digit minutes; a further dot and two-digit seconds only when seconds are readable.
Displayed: 8.54
